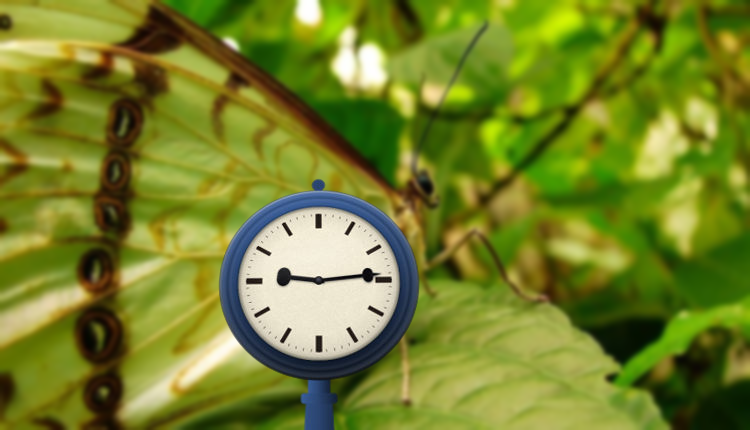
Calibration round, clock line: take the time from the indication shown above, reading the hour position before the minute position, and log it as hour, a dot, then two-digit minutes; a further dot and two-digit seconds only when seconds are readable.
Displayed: 9.14
